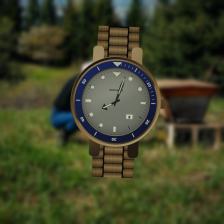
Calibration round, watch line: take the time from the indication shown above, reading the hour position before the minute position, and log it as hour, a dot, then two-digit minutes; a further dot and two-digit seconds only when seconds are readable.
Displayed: 8.03
